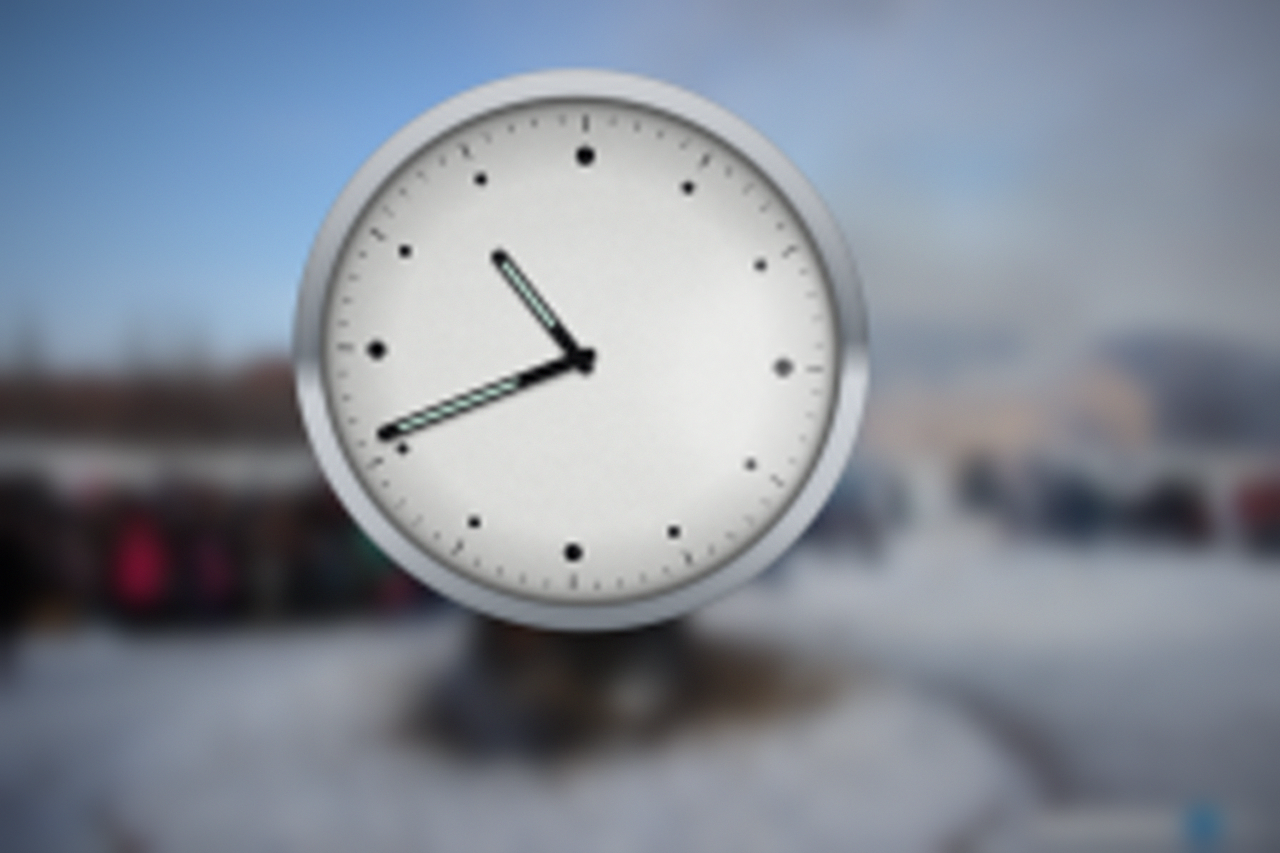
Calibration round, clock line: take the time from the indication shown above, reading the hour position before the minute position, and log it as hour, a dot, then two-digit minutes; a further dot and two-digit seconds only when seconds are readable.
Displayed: 10.41
